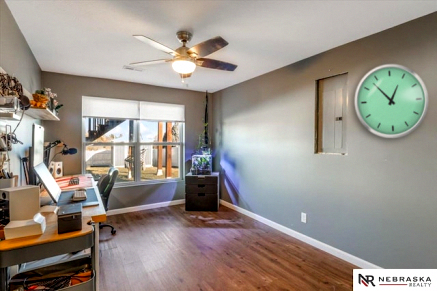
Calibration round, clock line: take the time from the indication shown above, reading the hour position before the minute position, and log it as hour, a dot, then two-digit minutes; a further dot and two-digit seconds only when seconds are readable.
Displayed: 12.53
